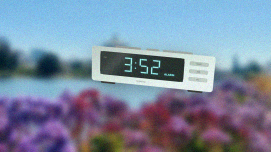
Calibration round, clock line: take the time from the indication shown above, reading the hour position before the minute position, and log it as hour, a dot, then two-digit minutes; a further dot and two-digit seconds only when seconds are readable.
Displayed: 3.52
